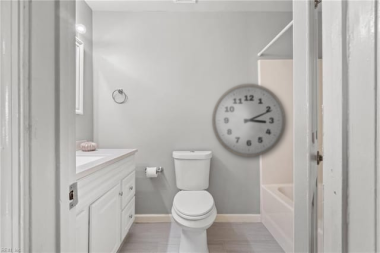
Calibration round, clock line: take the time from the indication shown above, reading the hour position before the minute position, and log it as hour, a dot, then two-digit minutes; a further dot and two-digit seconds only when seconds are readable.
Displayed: 3.11
